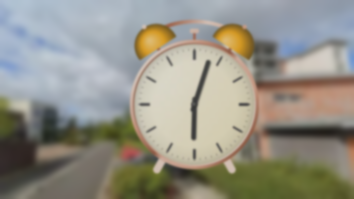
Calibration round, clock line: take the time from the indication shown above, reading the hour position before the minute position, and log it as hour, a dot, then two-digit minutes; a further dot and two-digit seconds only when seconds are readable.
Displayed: 6.03
